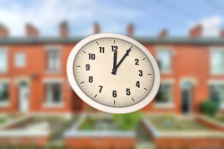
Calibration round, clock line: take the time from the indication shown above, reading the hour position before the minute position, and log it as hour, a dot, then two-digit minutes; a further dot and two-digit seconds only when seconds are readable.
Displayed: 12.05
